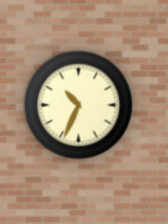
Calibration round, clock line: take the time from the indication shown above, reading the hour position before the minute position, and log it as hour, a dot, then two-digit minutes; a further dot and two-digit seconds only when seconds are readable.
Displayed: 10.34
